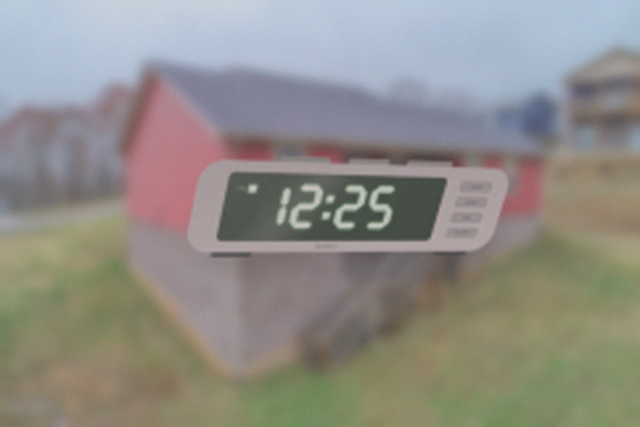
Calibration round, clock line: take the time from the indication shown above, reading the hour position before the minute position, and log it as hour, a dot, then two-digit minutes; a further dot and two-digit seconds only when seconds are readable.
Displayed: 12.25
